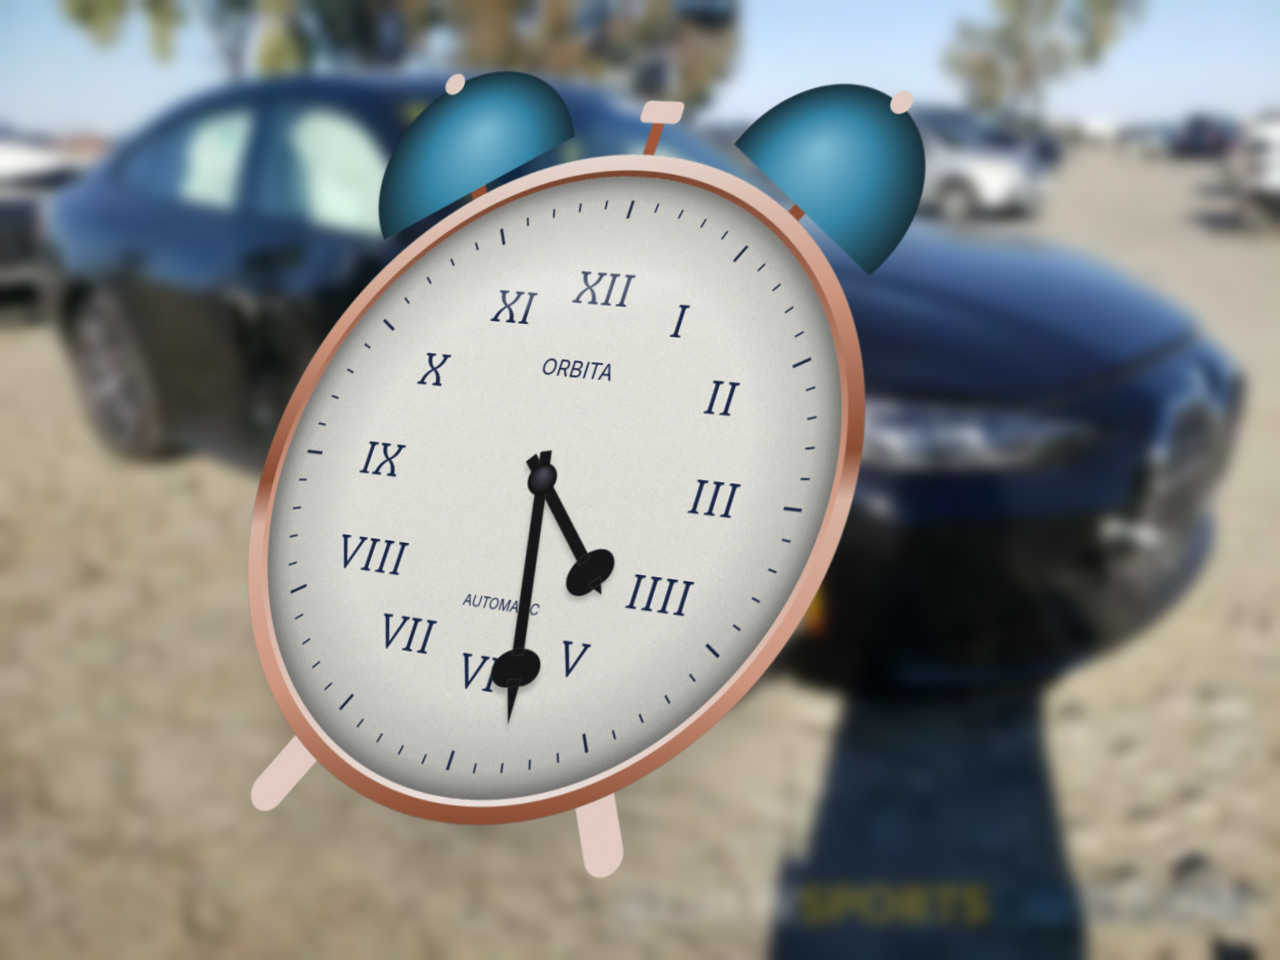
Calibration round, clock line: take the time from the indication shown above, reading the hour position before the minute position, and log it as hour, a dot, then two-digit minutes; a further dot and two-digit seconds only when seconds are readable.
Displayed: 4.28
